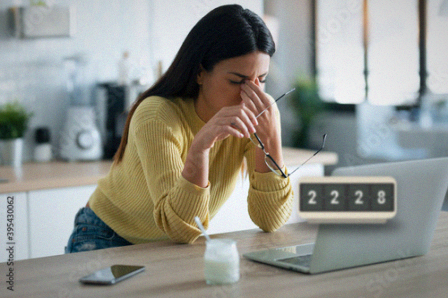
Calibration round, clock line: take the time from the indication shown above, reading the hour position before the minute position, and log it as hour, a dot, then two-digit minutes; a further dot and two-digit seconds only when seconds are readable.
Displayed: 22.28
